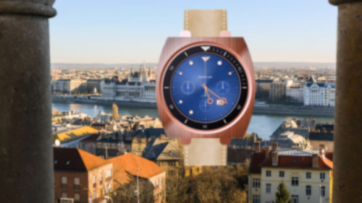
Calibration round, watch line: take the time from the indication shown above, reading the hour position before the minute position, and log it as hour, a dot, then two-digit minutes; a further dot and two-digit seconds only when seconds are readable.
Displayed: 5.21
